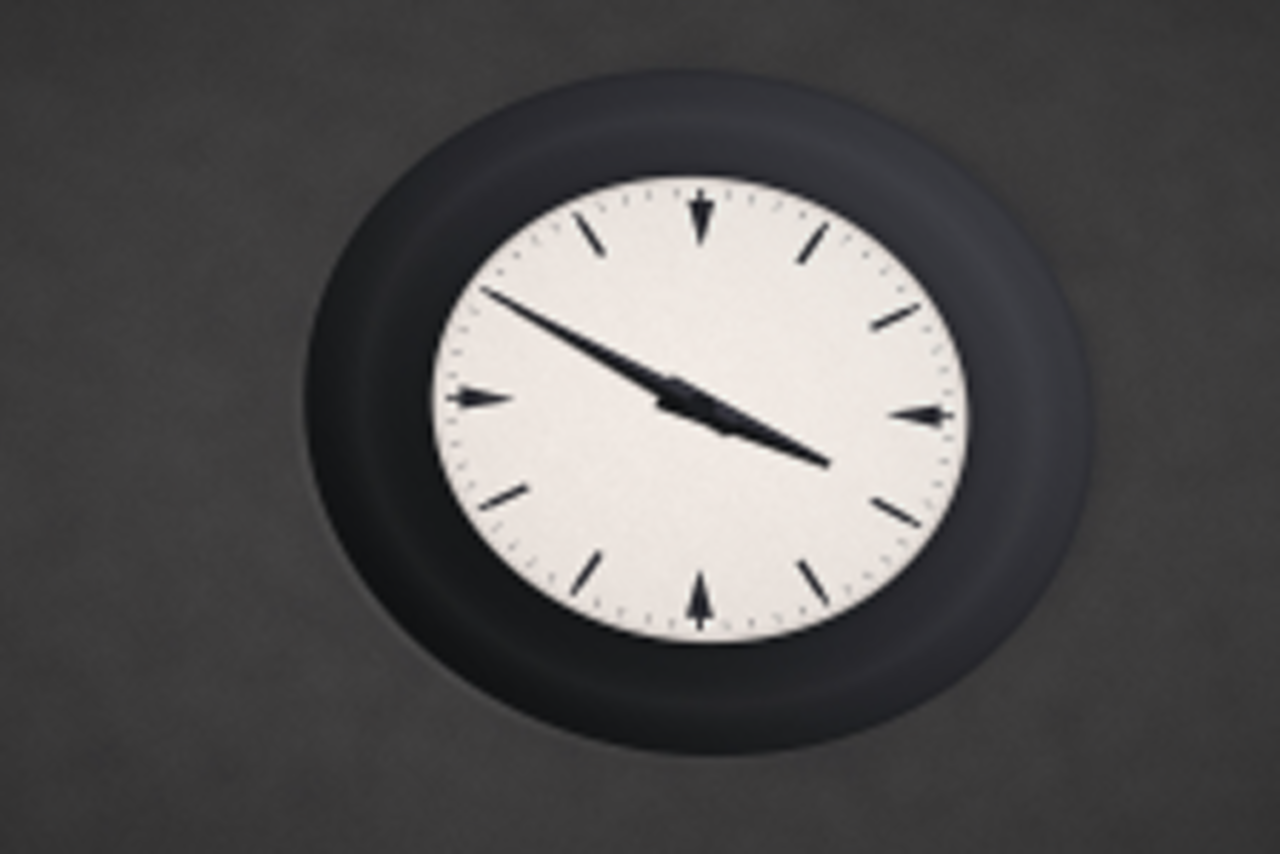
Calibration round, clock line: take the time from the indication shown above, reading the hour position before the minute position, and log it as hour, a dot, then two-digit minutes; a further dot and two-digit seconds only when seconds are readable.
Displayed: 3.50
